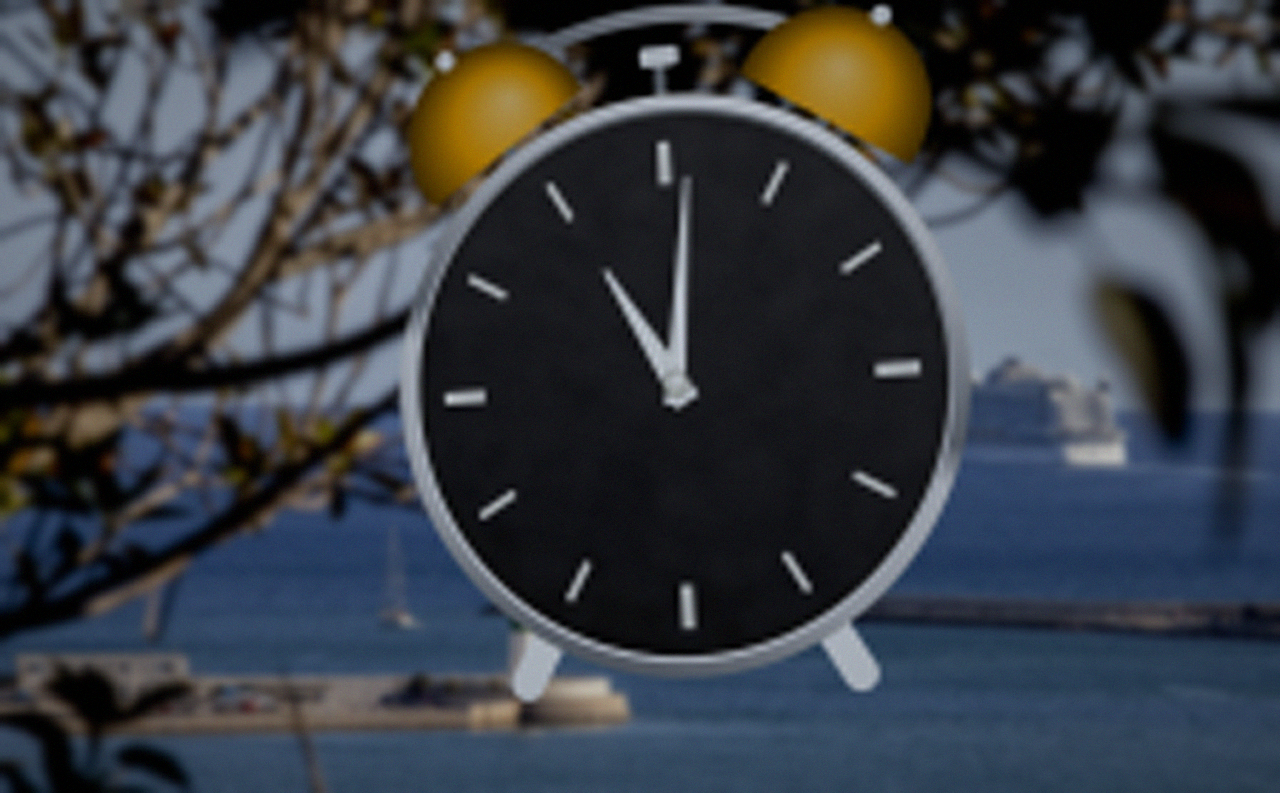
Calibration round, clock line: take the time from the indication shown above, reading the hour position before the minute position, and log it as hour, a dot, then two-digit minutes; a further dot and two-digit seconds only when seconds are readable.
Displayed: 11.01
